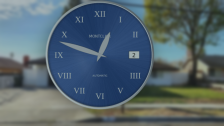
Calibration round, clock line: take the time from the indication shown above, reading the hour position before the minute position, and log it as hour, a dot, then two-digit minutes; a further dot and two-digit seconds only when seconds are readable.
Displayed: 12.48
